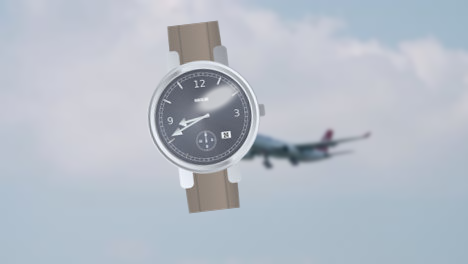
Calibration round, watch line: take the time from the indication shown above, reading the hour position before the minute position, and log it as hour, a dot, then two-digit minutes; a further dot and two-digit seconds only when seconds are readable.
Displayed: 8.41
